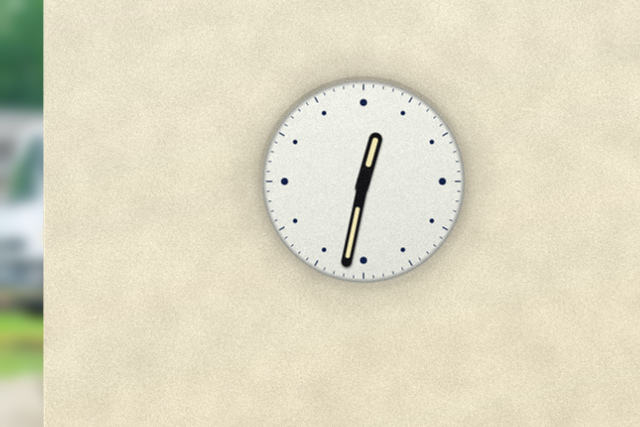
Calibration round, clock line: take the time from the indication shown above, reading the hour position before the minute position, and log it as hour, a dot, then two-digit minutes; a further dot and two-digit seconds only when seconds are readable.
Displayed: 12.32
